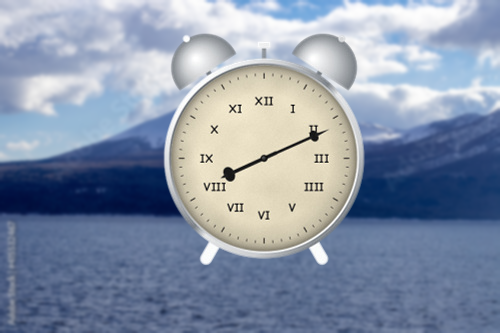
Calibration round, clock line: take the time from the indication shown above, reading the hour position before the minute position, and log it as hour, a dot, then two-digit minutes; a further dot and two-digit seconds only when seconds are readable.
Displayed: 8.11
